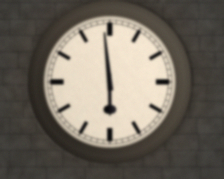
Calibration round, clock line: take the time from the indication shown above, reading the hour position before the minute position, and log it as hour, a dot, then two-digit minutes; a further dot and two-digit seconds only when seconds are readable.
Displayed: 5.59
